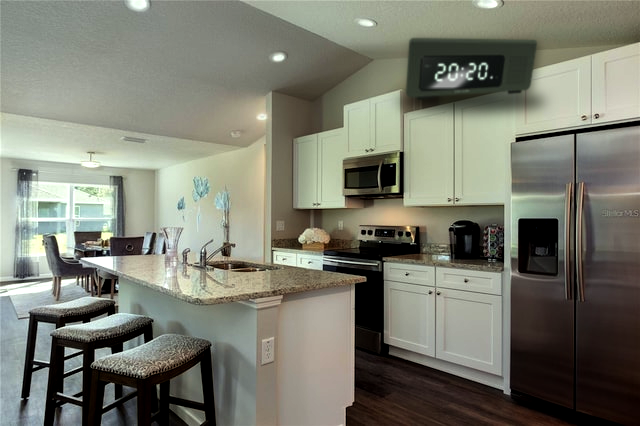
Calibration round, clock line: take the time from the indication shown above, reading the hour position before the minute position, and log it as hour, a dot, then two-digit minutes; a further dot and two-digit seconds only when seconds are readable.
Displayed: 20.20
